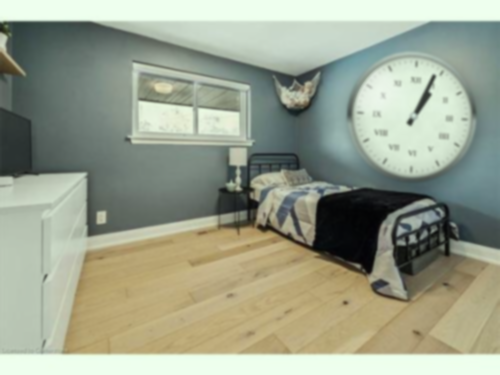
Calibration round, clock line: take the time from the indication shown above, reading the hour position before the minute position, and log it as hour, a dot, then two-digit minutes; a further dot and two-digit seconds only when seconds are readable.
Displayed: 1.04
